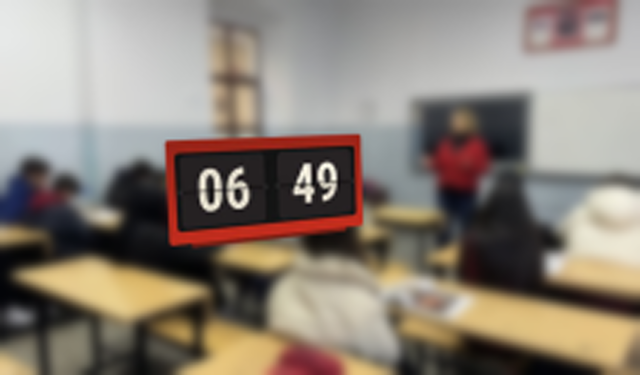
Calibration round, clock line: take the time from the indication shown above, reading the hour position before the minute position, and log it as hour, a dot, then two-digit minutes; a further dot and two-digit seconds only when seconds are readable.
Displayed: 6.49
